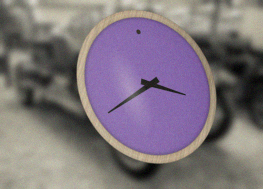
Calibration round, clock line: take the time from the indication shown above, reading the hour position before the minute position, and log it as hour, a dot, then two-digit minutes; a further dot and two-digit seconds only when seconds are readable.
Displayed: 3.41
